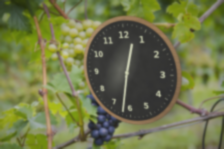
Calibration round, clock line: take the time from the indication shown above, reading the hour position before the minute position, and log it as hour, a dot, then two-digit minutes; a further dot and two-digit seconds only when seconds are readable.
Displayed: 12.32
